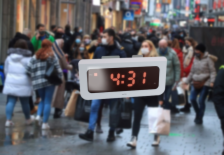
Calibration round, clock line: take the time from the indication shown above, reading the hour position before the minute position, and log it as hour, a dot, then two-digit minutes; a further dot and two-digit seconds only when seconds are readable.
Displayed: 4.31
